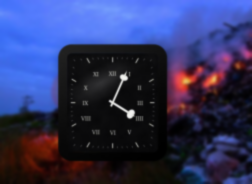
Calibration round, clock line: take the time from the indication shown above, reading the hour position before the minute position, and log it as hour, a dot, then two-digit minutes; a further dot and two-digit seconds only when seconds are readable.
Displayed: 4.04
